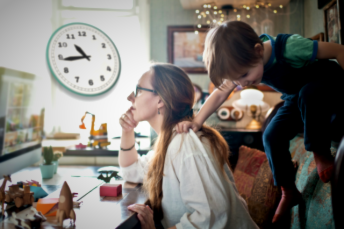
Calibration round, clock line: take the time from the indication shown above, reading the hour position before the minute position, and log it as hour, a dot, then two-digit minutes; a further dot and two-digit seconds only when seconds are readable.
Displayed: 10.44
